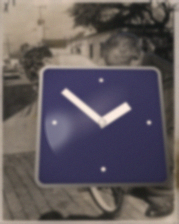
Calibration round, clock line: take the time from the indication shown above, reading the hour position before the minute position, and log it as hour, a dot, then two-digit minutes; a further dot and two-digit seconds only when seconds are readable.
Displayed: 1.52
